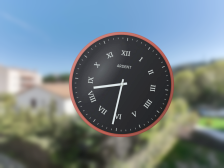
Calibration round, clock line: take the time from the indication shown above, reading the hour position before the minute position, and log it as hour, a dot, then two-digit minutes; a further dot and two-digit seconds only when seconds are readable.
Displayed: 8.31
